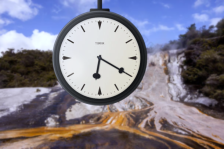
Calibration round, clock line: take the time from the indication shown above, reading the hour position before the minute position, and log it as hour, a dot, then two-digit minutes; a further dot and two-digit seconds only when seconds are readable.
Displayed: 6.20
